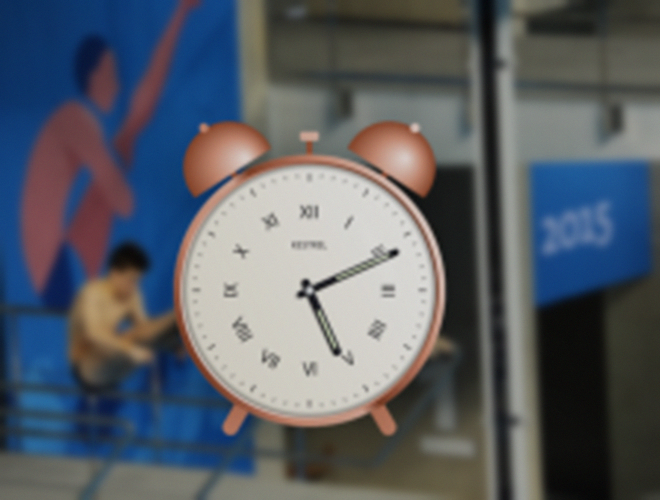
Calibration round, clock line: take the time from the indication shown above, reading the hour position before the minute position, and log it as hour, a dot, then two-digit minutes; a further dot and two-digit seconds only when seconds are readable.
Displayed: 5.11
